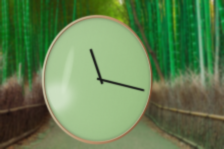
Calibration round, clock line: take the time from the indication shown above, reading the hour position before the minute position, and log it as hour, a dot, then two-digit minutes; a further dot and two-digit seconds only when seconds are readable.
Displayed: 11.17
